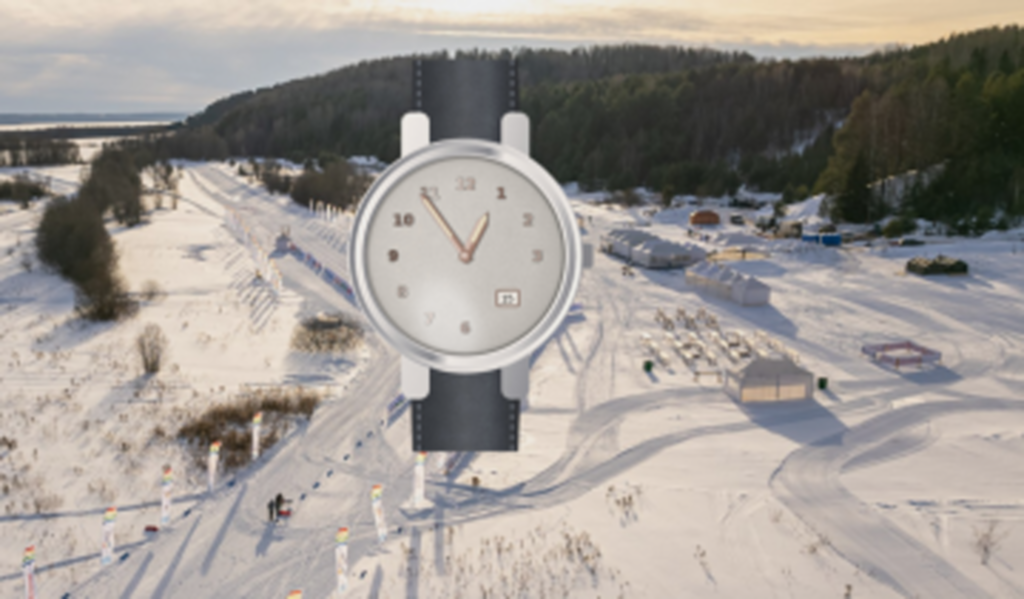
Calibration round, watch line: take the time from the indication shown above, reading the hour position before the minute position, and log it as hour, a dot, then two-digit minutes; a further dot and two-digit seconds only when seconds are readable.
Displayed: 12.54
